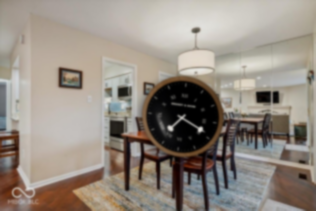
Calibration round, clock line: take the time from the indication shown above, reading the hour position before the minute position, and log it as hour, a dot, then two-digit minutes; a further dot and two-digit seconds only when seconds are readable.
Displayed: 7.19
